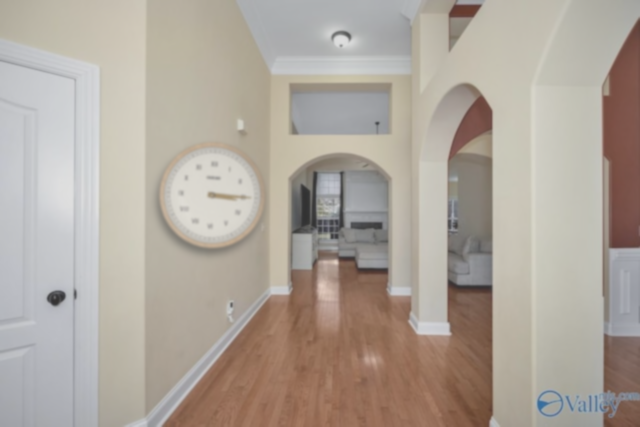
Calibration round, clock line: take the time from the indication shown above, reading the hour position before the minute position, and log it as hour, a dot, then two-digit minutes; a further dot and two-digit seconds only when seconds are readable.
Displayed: 3.15
